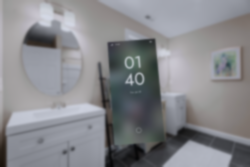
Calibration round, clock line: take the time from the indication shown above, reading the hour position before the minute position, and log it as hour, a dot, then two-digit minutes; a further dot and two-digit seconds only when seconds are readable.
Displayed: 1.40
